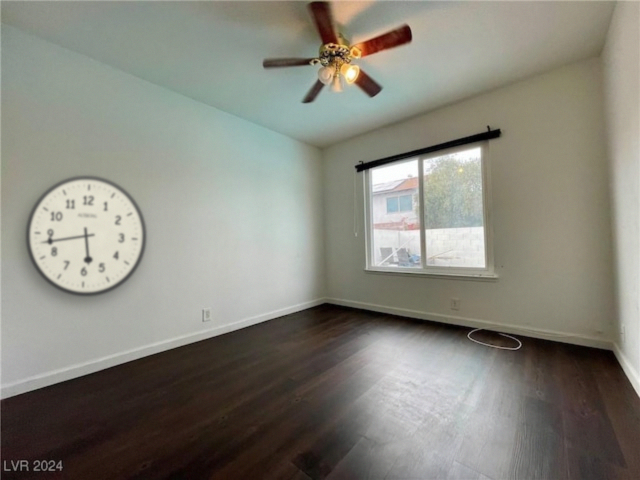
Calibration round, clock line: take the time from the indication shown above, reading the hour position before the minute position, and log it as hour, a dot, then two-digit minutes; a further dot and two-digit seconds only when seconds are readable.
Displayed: 5.43
